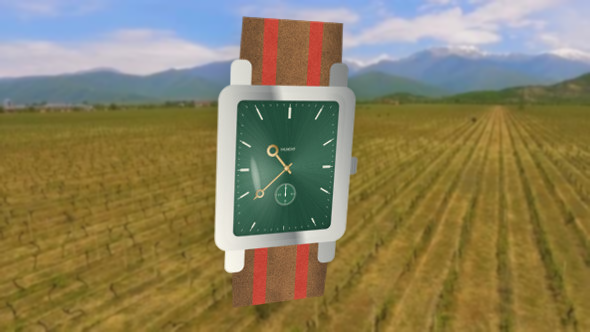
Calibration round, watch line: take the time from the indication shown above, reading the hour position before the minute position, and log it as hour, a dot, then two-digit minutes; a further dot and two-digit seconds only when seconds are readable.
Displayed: 10.38
